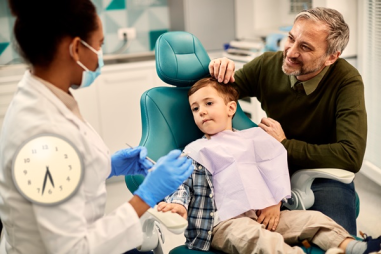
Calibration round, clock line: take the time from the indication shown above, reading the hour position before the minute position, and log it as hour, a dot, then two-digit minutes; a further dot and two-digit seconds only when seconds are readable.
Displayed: 5.33
